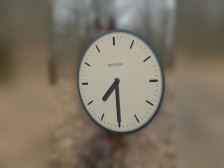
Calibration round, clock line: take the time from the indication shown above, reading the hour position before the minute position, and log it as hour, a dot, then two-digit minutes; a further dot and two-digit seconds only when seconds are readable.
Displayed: 7.30
